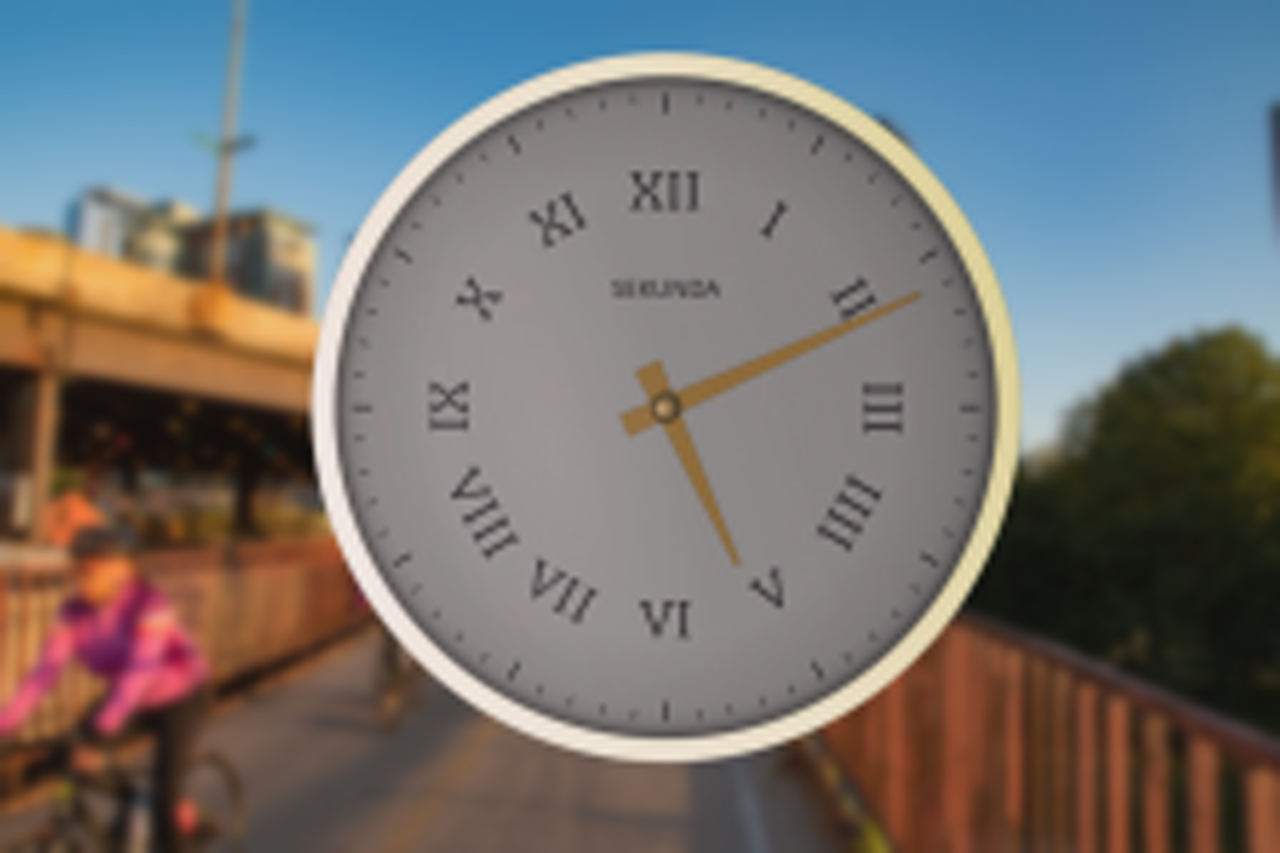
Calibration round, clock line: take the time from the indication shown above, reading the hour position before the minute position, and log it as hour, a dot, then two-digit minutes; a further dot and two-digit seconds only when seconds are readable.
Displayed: 5.11
